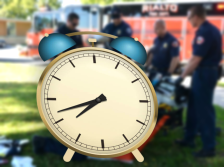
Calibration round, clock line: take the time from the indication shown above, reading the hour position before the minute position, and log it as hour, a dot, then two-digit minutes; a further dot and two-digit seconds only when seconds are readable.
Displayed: 7.42
